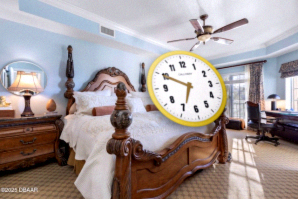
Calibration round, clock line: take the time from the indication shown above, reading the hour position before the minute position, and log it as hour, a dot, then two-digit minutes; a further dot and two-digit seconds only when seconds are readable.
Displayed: 6.50
